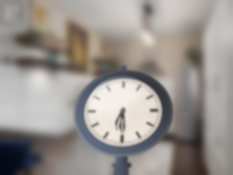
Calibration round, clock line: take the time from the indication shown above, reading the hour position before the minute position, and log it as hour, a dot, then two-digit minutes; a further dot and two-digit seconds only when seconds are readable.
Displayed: 6.30
